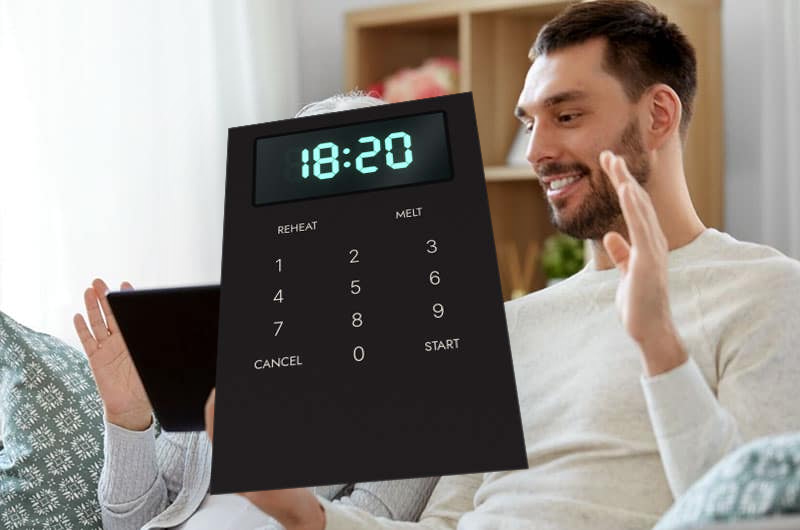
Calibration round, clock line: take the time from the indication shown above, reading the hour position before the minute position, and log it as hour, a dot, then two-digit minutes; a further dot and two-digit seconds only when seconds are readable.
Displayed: 18.20
